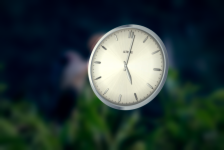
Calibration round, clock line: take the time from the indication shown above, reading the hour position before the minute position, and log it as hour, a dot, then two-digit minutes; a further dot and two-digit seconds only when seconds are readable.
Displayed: 5.01
